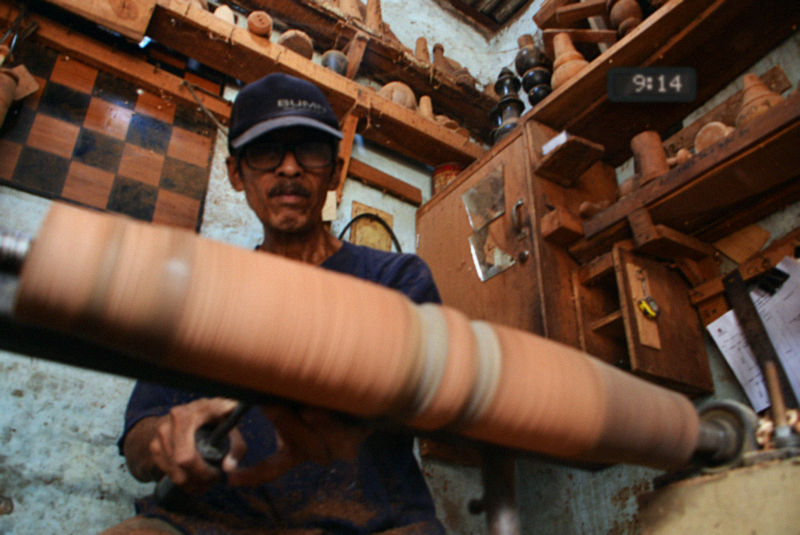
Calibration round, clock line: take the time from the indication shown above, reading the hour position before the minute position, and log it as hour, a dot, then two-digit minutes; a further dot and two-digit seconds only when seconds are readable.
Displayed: 9.14
